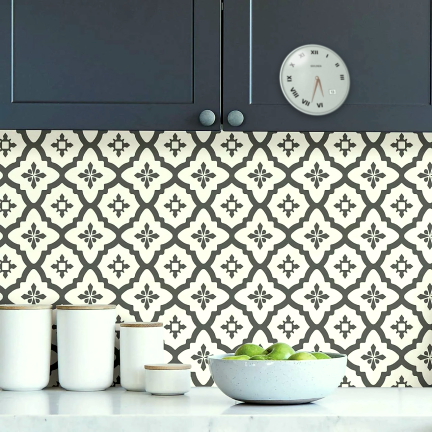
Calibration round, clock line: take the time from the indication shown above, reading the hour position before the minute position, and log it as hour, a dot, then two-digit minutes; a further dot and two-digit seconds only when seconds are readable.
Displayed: 5.33
